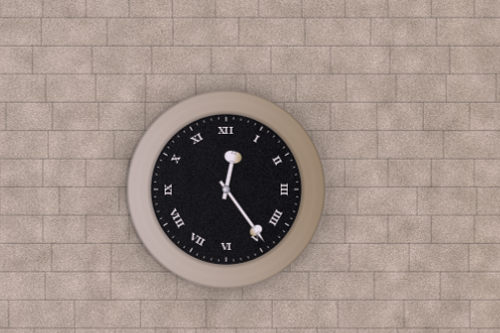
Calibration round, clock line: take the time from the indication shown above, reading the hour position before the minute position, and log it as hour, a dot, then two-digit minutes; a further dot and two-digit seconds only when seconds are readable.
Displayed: 12.24
